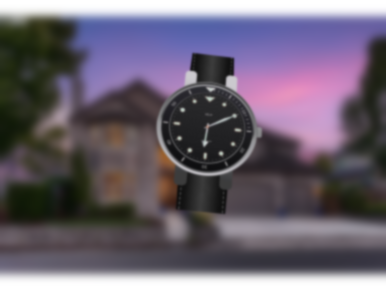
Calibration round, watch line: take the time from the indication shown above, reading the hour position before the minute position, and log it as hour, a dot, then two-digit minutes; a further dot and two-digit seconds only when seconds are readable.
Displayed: 6.10
